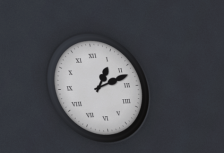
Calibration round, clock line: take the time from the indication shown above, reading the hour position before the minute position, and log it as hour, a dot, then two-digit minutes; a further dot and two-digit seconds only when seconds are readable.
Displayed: 1.12
